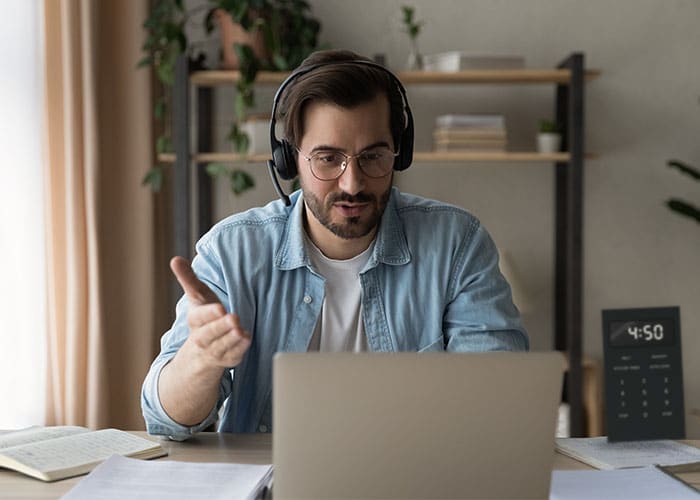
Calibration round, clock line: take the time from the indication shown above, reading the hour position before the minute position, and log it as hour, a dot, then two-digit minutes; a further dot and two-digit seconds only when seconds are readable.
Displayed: 4.50
